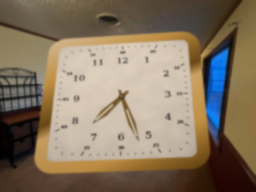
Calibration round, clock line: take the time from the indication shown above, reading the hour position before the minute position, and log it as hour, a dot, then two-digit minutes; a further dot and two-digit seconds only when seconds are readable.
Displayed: 7.27
